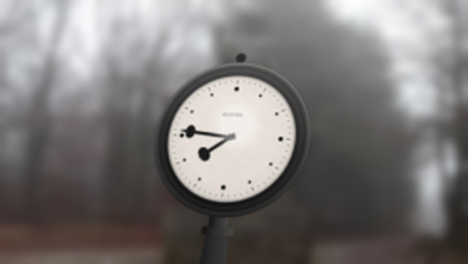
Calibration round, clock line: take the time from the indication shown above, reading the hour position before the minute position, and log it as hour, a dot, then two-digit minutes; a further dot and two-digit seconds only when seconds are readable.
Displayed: 7.46
